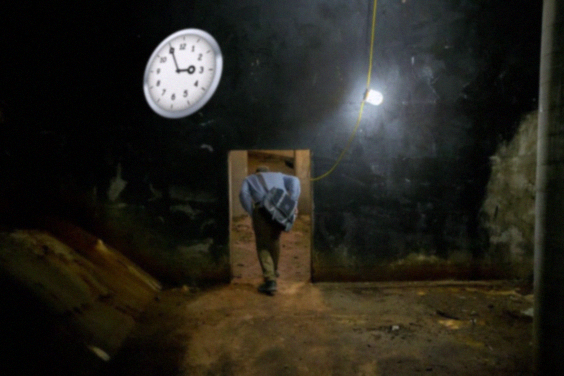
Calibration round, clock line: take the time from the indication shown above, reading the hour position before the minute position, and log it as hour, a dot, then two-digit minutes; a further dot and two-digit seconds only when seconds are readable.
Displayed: 2.55
